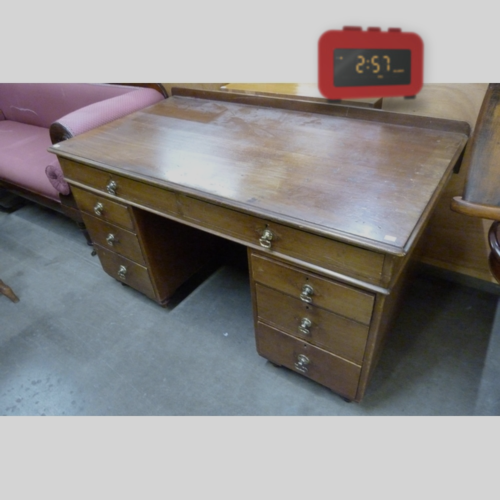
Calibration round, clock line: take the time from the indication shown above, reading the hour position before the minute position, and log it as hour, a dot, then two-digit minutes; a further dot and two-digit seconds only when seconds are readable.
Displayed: 2.57
